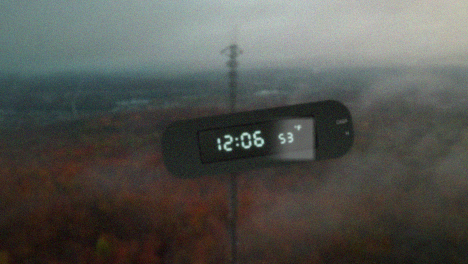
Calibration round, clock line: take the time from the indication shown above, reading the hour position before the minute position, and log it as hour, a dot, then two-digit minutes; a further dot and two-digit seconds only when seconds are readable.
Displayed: 12.06
